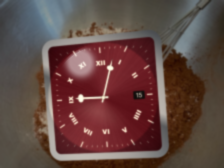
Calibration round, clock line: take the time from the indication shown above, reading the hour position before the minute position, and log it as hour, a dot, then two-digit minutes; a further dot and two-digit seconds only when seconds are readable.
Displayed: 9.03
